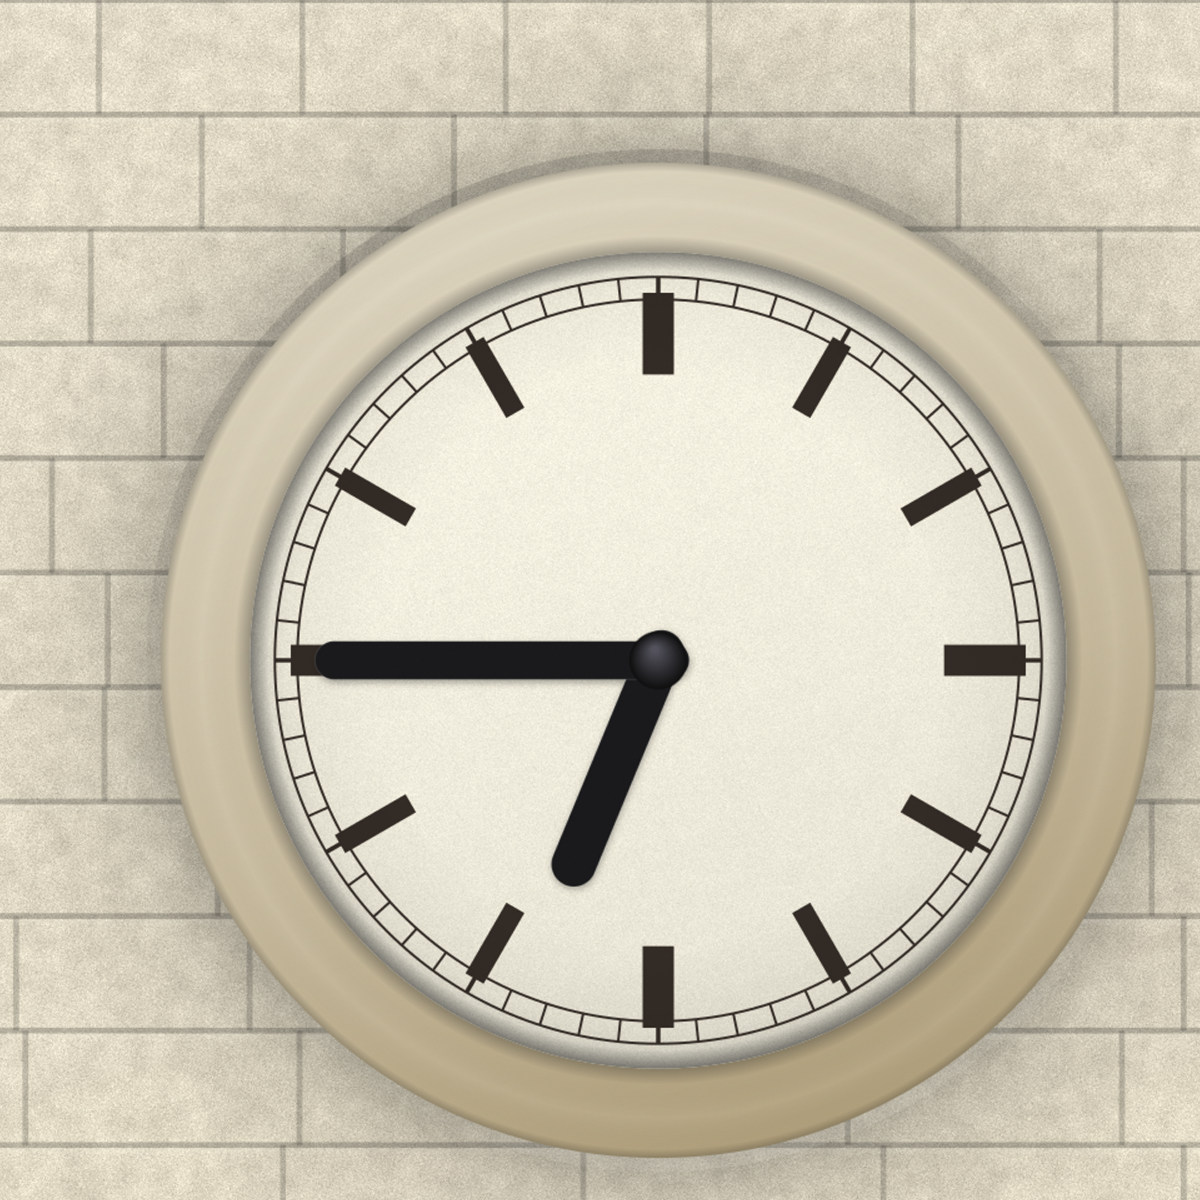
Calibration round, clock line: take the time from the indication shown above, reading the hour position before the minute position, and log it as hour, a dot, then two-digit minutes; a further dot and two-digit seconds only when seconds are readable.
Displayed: 6.45
